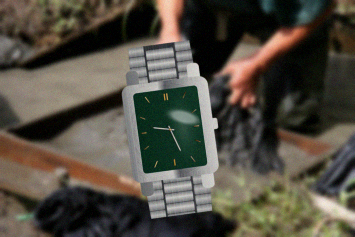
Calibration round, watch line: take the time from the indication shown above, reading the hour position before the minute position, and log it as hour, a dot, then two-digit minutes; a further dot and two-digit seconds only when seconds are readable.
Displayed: 9.27
